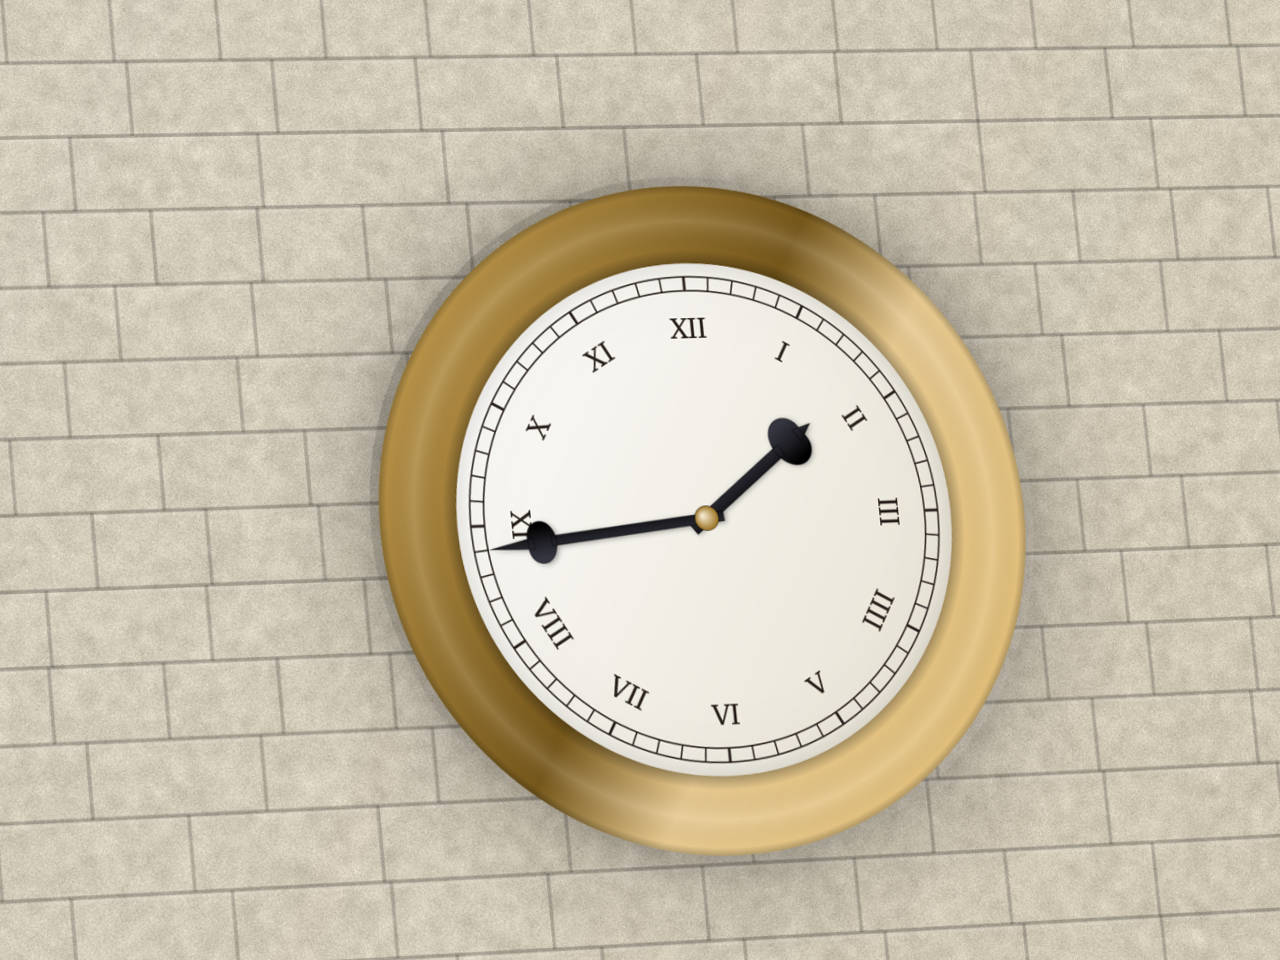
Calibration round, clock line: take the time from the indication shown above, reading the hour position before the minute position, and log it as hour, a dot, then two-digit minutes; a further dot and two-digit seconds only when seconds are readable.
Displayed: 1.44
